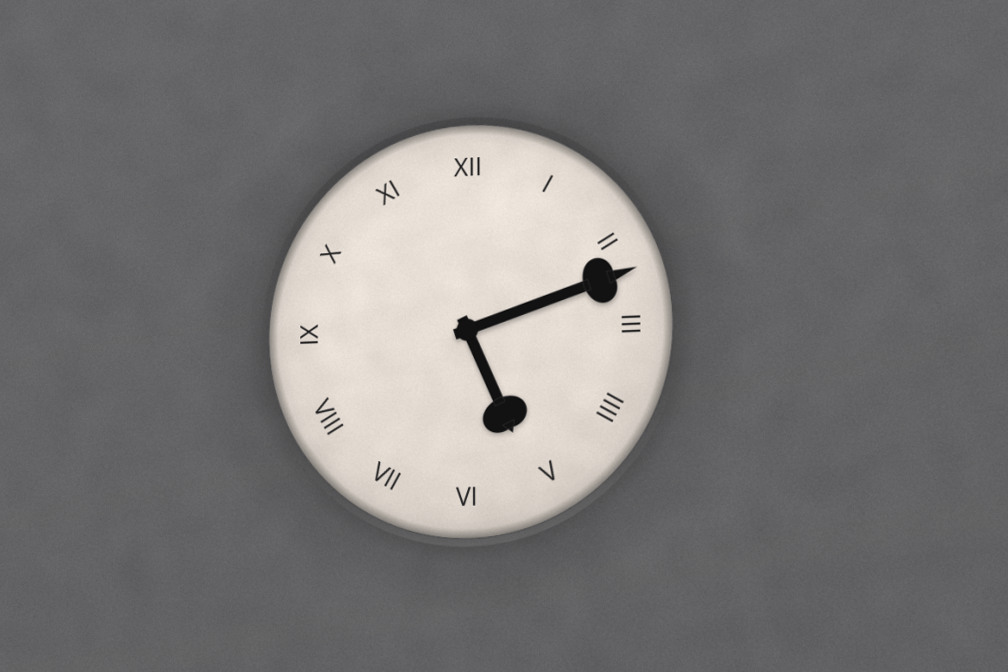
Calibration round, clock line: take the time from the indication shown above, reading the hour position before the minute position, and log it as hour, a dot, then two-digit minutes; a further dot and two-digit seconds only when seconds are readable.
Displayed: 5.12
